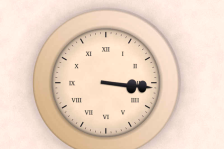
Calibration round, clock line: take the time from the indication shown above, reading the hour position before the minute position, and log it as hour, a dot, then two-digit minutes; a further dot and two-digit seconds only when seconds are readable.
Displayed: 3.16
